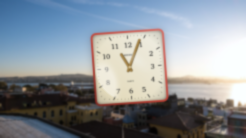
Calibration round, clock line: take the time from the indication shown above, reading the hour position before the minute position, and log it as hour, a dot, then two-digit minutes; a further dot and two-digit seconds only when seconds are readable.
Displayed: 11.04
